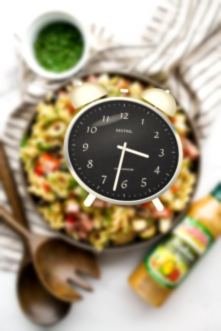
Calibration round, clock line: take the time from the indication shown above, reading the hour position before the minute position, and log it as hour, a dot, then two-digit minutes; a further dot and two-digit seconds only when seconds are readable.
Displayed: 3.32
